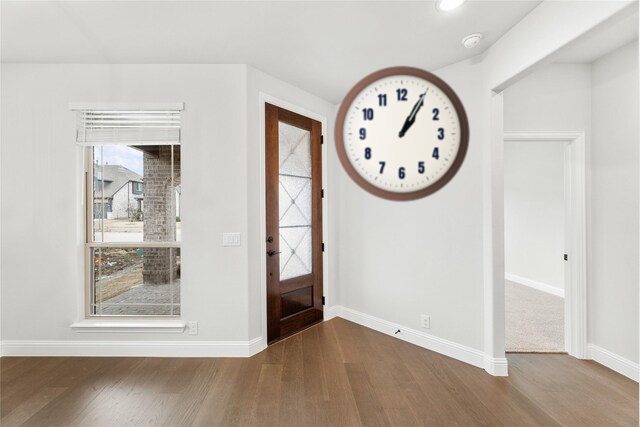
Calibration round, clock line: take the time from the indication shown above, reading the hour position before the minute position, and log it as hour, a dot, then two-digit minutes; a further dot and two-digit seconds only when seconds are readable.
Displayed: 1.05
